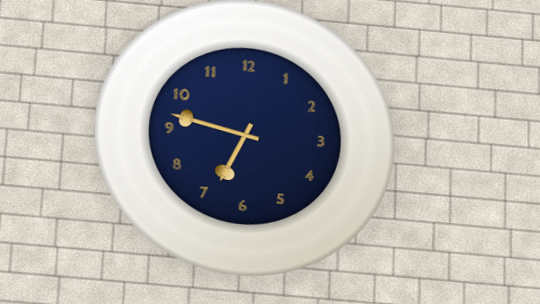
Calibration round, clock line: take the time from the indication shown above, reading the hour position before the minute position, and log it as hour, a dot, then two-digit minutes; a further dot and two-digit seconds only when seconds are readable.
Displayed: 6.47
